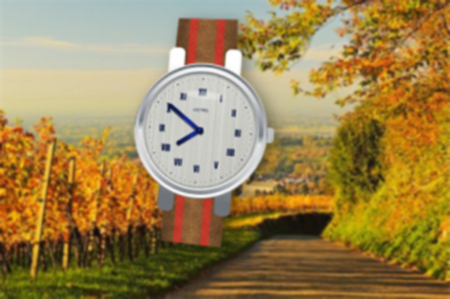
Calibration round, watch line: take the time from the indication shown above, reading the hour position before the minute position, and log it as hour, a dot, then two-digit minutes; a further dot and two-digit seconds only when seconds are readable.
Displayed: 7.51
